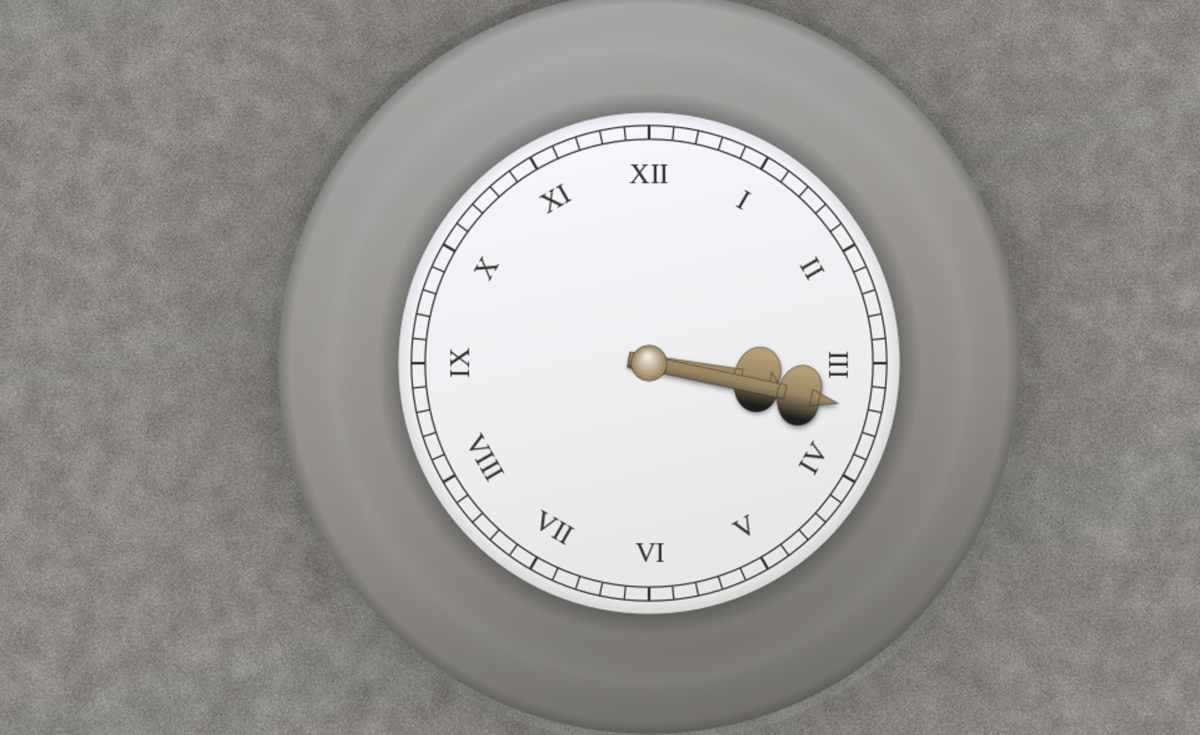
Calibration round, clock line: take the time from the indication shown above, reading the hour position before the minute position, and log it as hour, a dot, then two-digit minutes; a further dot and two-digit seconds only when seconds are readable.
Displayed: 3.17
